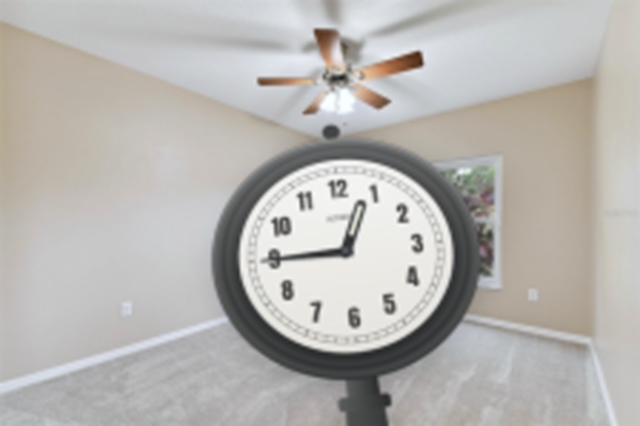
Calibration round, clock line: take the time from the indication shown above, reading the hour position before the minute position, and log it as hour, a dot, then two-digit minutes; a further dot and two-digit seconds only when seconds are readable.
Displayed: 12.45
